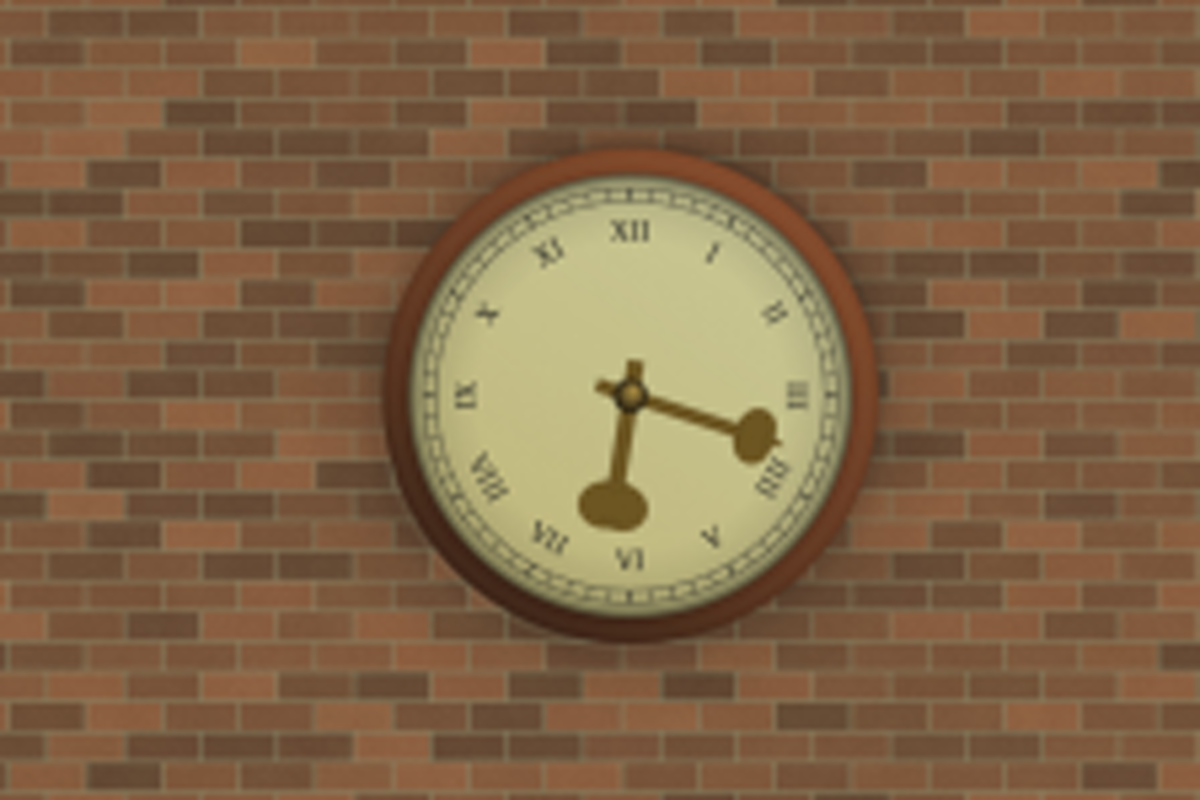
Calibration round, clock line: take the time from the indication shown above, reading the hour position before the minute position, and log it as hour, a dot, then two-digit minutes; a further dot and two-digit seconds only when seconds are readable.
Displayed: 6.18
